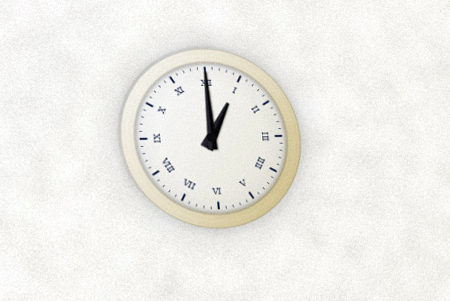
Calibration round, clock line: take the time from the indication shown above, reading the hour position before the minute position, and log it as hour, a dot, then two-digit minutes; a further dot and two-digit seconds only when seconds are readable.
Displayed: 1.00
